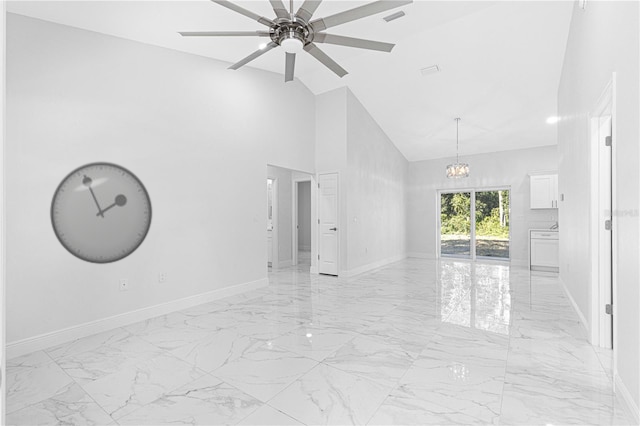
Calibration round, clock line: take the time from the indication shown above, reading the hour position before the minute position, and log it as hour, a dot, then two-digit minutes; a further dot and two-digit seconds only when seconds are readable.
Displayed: 1.56
